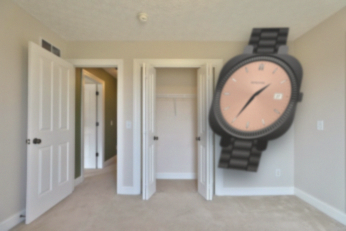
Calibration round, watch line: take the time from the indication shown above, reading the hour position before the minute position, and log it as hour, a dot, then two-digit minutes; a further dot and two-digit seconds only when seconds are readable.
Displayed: 1.35
